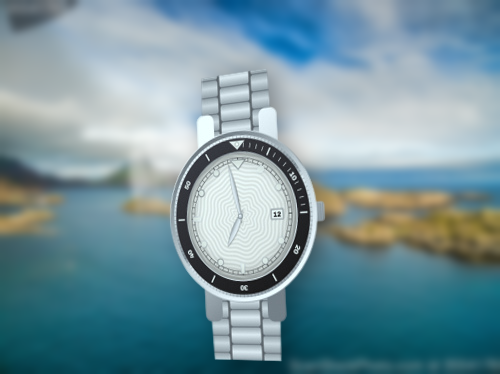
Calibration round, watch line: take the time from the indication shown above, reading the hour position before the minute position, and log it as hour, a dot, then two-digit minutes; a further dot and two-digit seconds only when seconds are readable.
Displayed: 6.58
